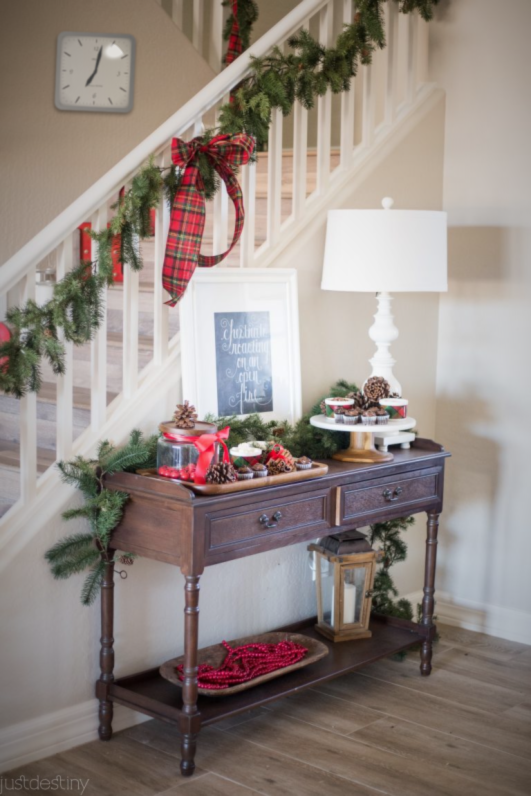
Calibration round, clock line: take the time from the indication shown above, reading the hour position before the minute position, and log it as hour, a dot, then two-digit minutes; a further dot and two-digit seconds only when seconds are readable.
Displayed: 7.02
